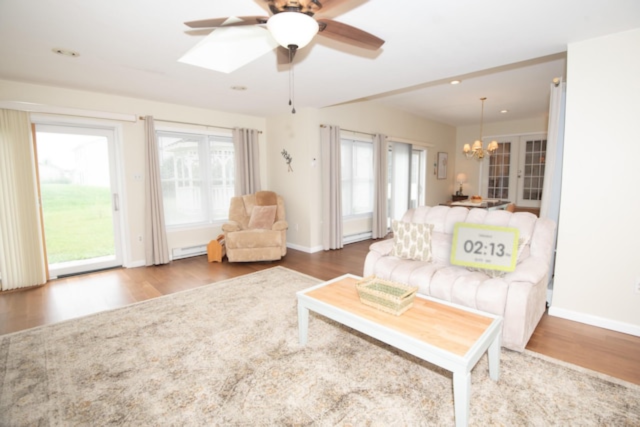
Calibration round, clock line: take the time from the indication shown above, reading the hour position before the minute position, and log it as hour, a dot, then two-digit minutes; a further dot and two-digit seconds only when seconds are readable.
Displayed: 2.13
